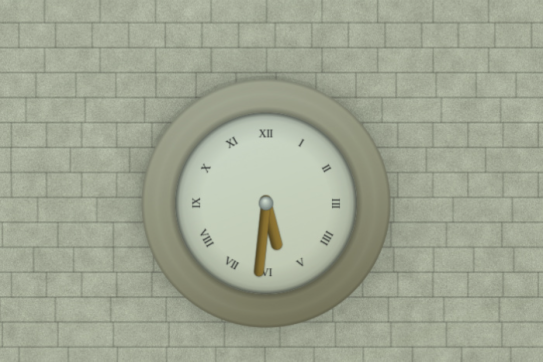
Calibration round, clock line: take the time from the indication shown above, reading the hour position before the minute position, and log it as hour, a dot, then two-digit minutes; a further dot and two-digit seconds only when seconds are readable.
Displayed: 5.31
